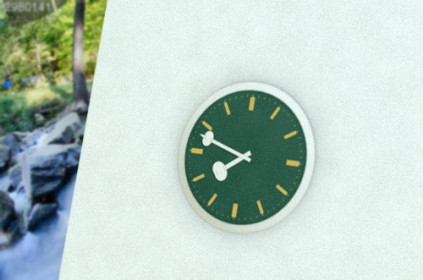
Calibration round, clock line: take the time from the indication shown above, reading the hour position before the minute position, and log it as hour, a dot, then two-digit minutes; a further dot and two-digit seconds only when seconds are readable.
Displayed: 7.48
